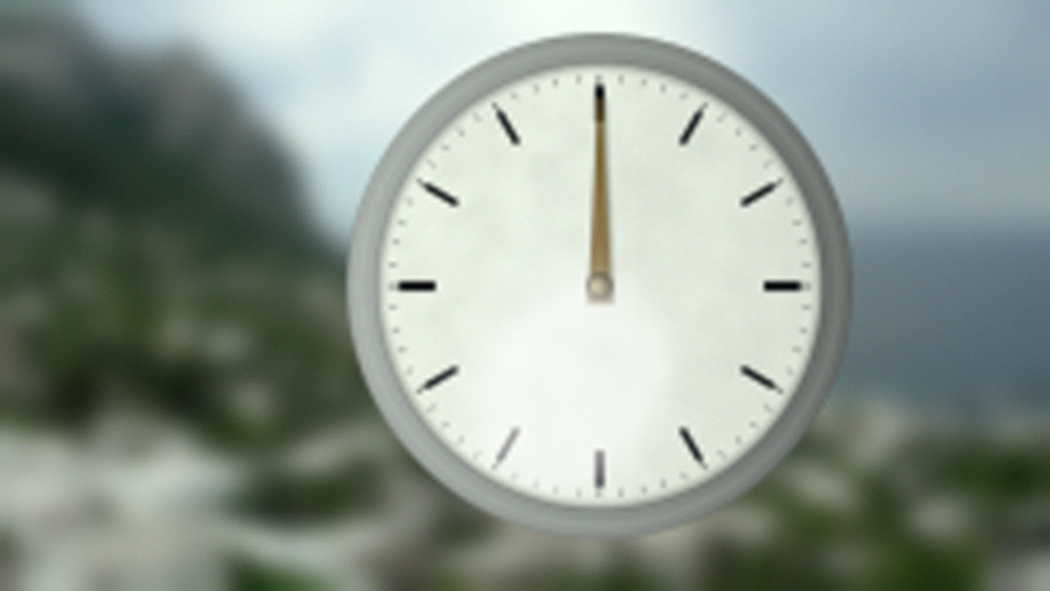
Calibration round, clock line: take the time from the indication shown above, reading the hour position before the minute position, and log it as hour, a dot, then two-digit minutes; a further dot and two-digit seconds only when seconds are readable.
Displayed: 12.00
